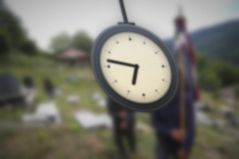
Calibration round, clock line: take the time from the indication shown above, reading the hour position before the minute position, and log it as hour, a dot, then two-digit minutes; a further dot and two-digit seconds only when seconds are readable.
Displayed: 6.47
